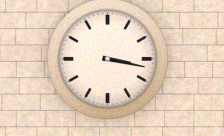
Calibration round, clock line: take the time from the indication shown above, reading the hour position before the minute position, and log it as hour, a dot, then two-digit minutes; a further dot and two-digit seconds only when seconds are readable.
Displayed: 3.17
